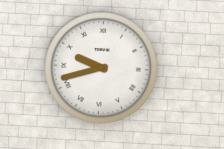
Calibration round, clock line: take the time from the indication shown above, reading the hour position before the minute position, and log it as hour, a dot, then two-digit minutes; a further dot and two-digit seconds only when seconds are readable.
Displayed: 9.42
